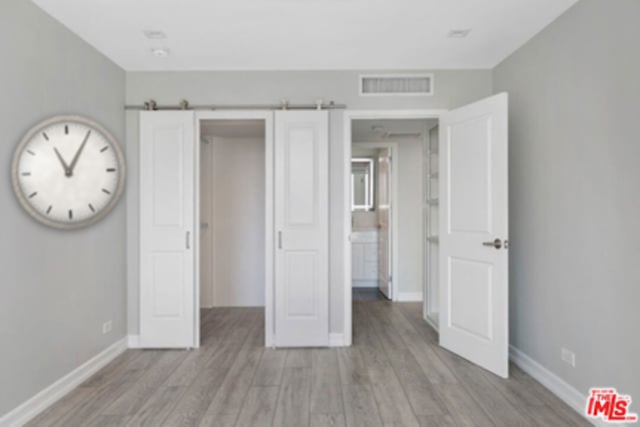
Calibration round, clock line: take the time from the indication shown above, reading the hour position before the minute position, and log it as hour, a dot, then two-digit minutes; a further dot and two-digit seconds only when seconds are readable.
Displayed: 11.05
